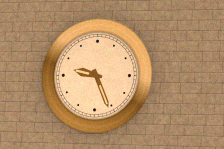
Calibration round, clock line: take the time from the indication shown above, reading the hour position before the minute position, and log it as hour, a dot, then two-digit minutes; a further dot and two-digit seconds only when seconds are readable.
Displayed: 9.26
